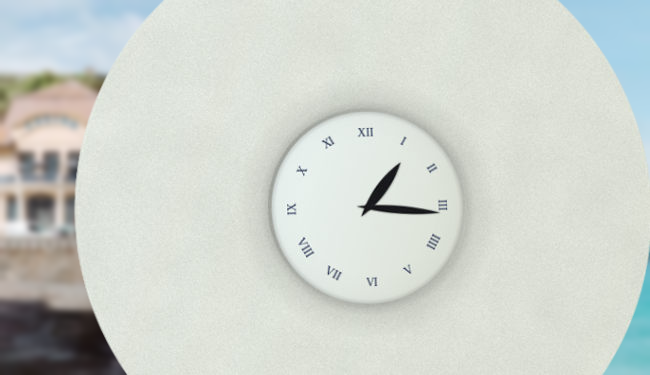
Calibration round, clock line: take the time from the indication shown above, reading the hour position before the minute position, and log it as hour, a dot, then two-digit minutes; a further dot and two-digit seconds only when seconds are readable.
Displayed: 1.16
